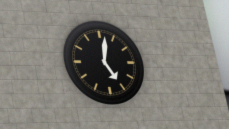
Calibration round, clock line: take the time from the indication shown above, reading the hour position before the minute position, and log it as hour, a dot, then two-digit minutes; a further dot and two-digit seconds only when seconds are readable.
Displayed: 5.02
